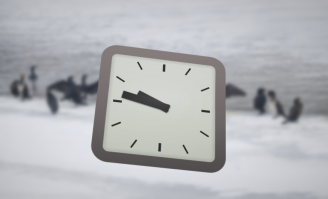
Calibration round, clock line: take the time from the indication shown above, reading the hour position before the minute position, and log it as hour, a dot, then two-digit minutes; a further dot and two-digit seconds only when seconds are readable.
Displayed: 9.47
